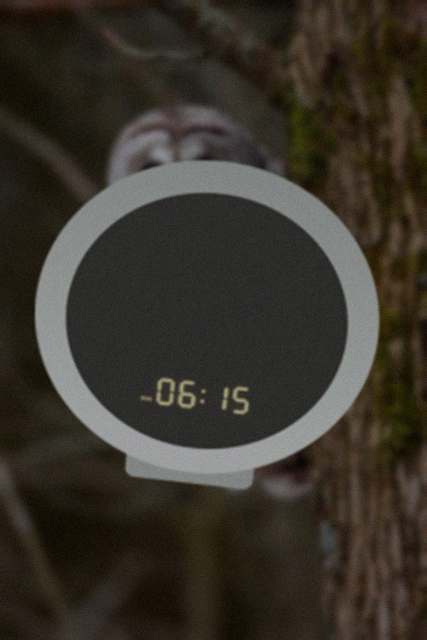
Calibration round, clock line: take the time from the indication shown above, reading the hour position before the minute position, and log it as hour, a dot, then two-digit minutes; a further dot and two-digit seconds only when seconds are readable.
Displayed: 6.15
